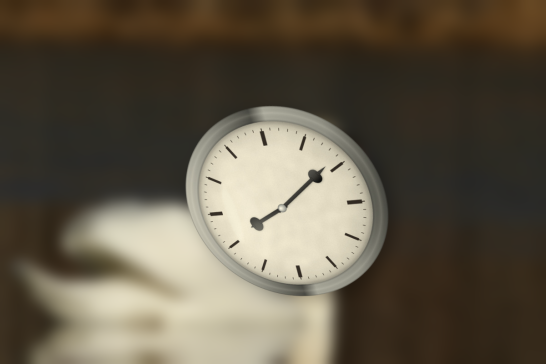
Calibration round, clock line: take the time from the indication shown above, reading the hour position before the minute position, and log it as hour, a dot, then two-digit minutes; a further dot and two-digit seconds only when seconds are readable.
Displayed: 8.09
